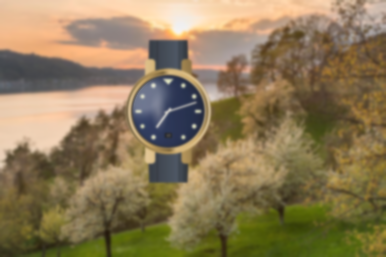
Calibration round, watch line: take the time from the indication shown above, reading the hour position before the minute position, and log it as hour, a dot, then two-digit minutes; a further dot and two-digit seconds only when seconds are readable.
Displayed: 7.12
